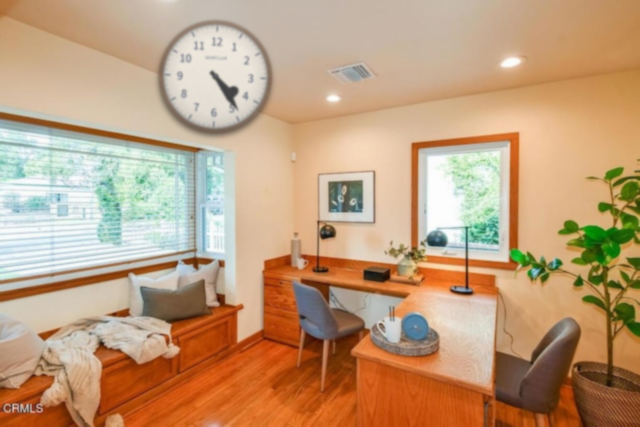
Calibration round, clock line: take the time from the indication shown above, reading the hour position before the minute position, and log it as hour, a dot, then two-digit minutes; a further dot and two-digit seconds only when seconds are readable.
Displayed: 4.24
